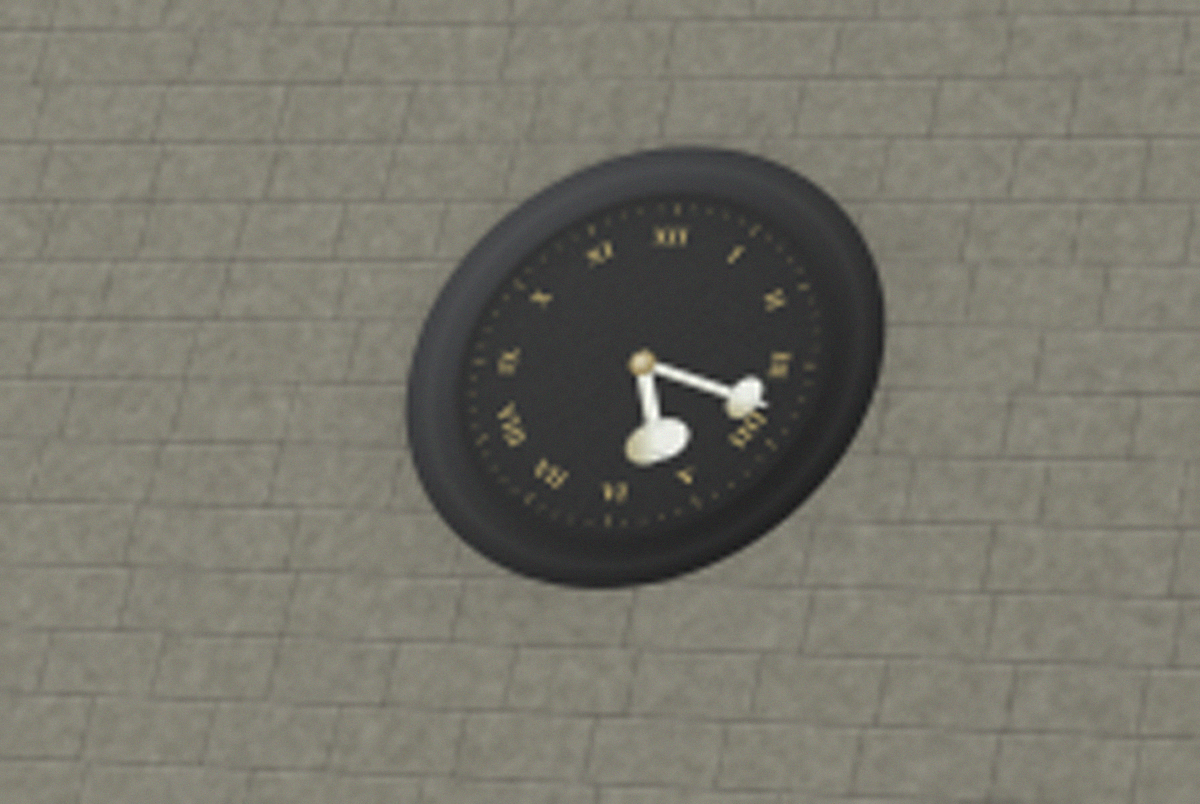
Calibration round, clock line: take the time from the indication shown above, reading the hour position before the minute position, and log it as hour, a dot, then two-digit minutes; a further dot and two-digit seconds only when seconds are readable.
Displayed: 5.18
